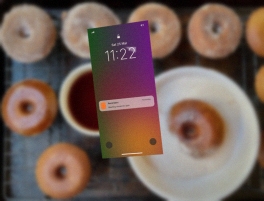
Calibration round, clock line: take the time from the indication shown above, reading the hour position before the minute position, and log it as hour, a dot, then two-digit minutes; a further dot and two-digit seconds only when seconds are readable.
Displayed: 11.22
